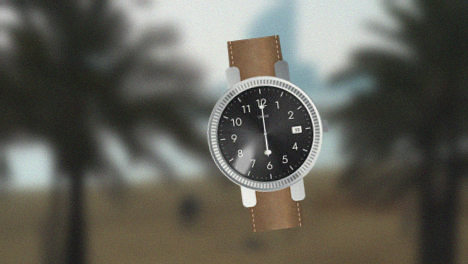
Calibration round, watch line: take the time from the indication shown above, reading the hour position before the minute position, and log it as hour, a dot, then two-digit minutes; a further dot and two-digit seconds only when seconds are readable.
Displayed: 6.00
